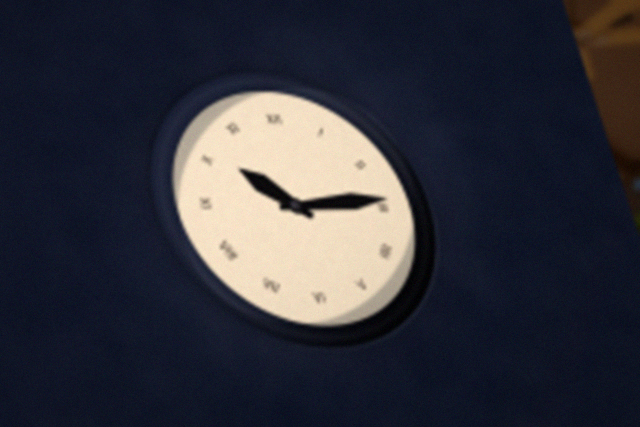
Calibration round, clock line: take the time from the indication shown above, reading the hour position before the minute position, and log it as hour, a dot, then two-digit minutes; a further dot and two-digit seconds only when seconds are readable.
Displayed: 10.14
